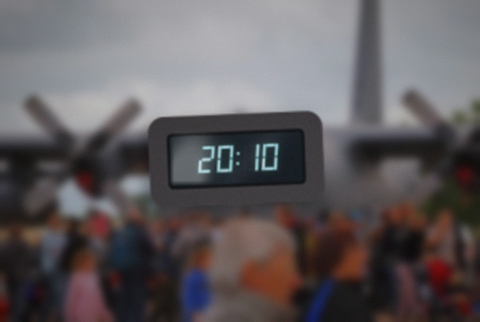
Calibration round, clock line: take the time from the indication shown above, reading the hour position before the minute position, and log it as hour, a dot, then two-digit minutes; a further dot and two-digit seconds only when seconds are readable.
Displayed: 20.10
